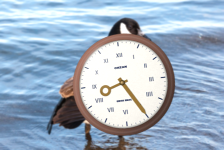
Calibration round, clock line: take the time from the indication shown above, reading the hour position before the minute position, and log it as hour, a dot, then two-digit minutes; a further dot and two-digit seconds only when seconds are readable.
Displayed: 8.25
